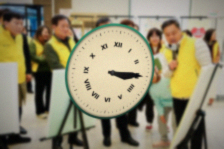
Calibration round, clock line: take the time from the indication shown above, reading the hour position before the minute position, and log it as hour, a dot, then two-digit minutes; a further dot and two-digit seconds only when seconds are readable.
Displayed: 3.15
